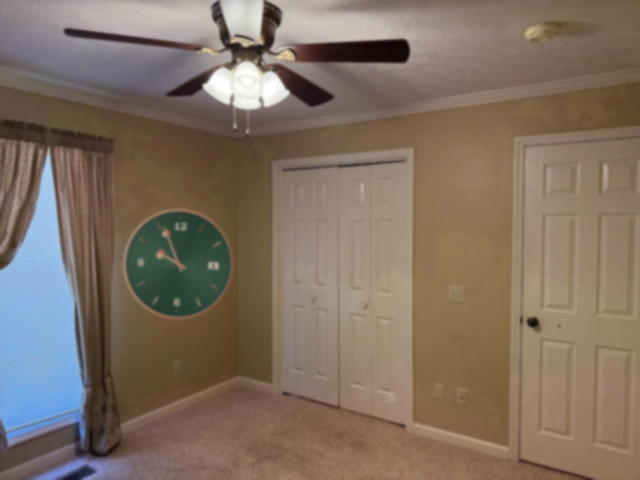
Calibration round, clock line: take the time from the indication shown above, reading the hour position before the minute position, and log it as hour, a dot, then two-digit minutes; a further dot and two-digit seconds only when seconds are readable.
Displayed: 9.56
